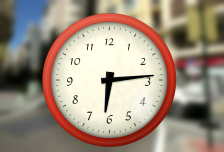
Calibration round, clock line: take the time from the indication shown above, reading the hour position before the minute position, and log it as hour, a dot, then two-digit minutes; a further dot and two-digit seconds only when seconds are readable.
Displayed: 6.14
